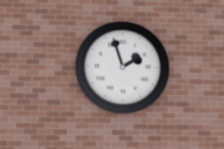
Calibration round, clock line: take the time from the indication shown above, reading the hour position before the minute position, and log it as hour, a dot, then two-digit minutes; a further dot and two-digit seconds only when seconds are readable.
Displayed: 1.57
